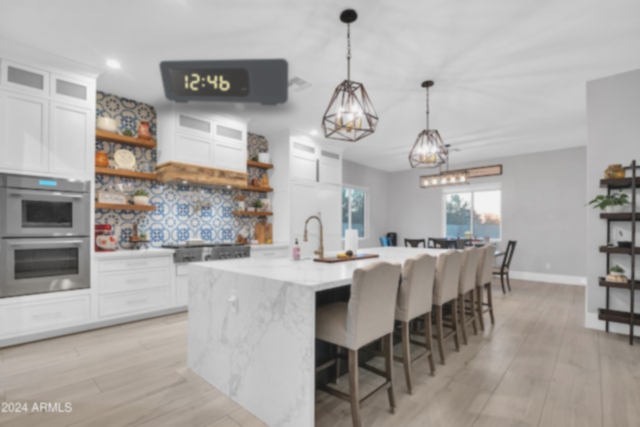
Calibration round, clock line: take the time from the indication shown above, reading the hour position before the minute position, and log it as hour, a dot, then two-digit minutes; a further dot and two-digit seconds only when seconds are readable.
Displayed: 12.46
